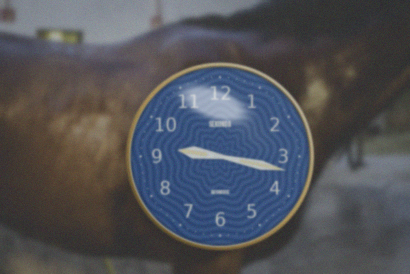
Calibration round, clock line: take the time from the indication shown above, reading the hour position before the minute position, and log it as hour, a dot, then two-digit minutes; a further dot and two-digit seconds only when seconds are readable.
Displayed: 9.17
